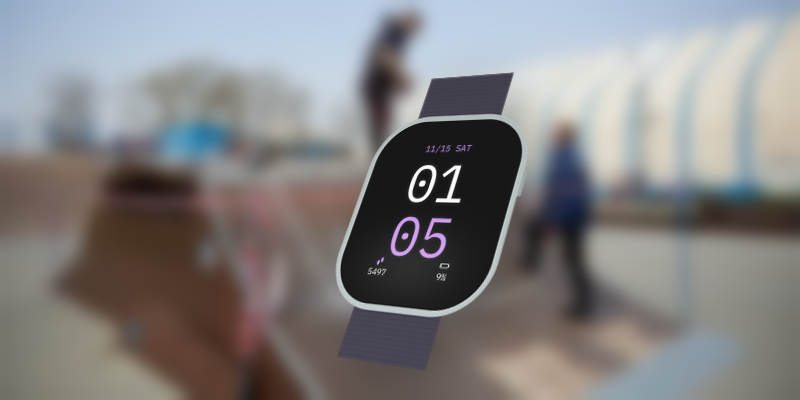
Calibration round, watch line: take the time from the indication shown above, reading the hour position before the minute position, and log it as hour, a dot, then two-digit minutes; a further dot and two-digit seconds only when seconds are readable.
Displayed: 1.05
